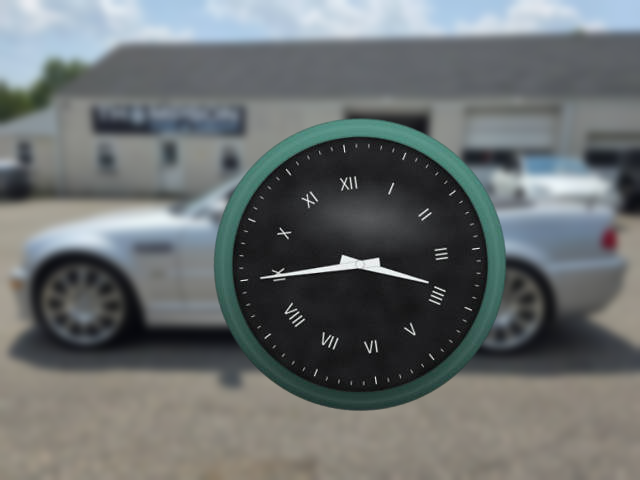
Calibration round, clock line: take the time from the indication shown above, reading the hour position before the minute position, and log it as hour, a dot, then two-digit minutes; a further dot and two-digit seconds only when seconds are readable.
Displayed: 3.45
